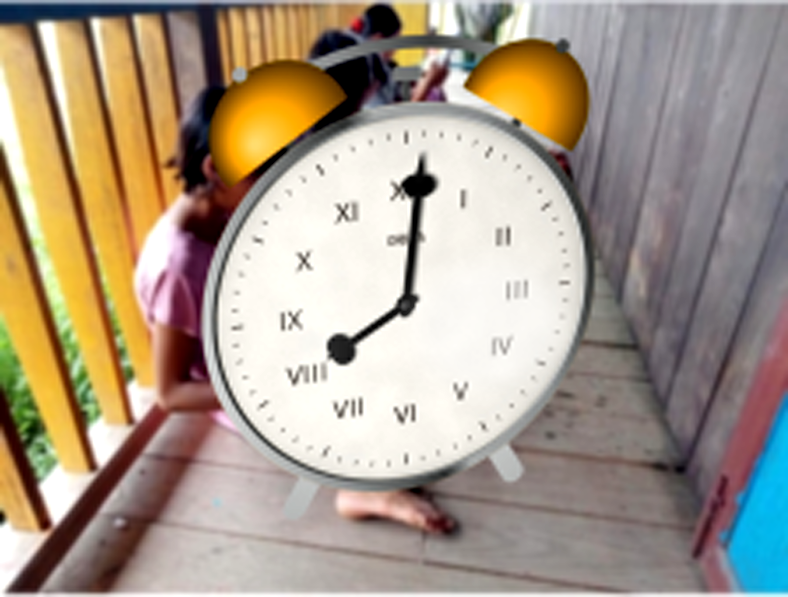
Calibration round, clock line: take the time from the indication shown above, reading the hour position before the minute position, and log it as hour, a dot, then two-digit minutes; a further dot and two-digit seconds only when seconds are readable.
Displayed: 8.01
